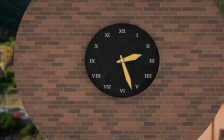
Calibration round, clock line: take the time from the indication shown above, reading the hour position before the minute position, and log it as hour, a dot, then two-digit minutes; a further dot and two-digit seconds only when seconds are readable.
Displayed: 2.27
